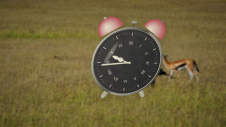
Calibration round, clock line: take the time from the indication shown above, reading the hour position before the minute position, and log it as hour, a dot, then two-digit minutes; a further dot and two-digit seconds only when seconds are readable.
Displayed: 9.44
